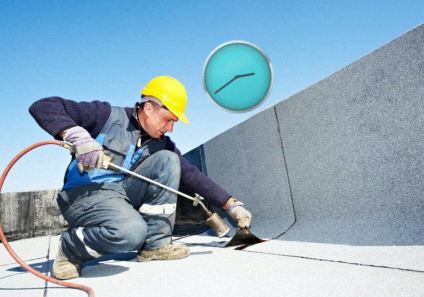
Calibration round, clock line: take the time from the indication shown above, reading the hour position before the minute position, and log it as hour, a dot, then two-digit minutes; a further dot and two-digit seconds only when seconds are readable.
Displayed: 2.39
